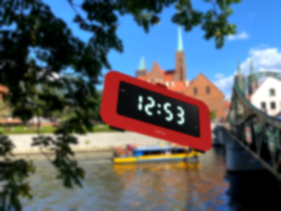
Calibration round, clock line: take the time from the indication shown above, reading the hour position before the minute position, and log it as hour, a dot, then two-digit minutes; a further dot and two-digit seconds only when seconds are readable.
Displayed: 12.53
